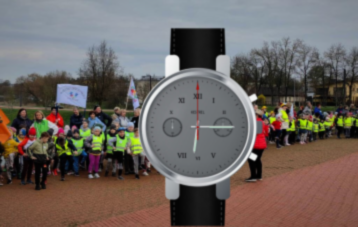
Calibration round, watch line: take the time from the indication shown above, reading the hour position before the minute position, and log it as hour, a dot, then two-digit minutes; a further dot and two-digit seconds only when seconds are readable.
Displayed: 6.15
